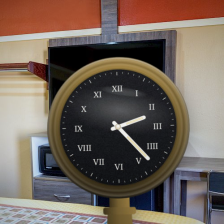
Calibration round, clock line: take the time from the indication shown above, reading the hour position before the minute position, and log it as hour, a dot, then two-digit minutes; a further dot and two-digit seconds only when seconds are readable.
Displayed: 2.23
